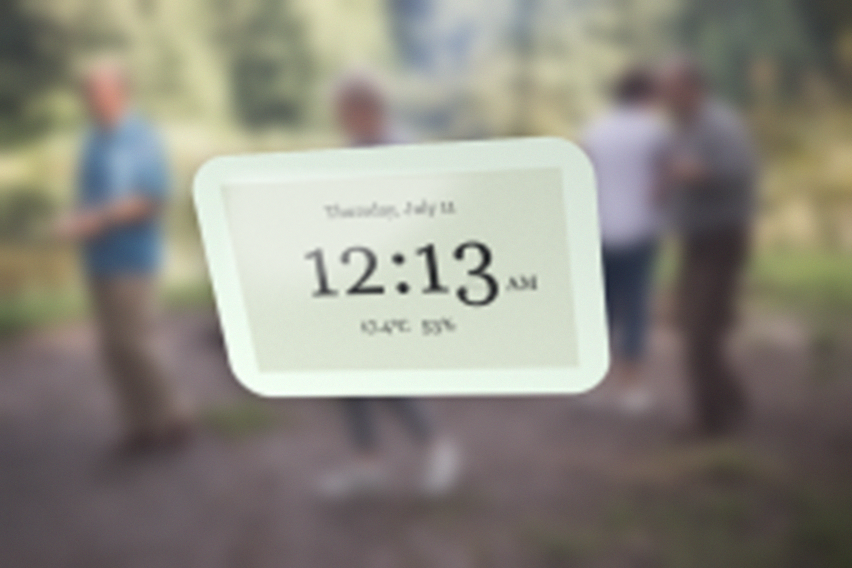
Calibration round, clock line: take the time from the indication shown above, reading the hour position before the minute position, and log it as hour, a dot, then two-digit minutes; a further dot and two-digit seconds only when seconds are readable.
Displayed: 12.13
